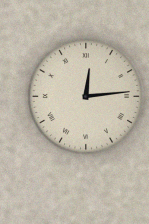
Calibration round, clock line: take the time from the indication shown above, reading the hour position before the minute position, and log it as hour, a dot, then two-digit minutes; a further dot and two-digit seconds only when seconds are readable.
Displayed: 12.14
